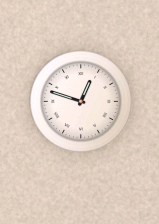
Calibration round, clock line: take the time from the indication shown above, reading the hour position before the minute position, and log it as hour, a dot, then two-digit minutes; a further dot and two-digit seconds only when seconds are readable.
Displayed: 12.48
